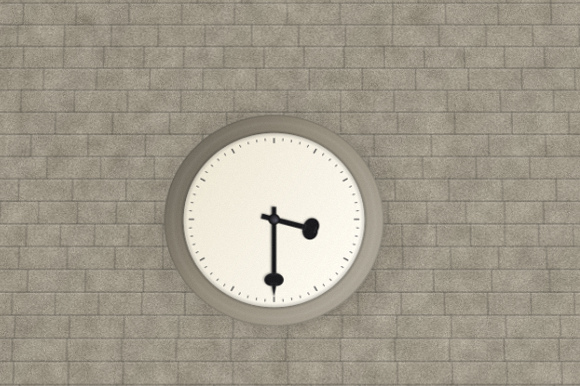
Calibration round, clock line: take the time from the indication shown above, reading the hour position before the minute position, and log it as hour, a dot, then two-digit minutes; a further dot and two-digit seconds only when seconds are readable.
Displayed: 3.30
